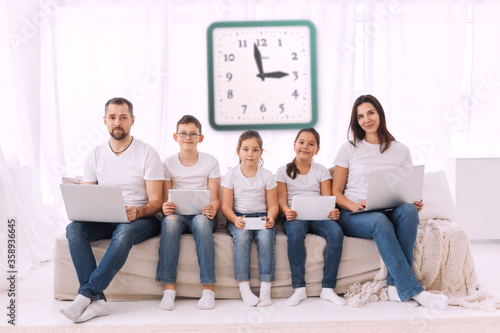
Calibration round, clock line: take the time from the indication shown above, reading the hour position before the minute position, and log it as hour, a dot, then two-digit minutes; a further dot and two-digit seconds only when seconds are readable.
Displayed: 2.58
